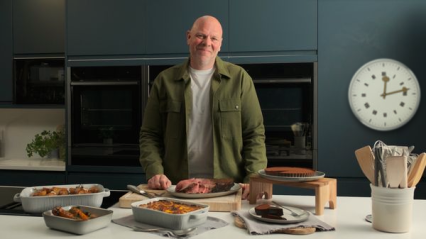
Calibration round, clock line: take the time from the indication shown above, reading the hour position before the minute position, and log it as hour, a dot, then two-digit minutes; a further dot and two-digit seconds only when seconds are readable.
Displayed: 12.13
